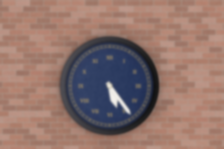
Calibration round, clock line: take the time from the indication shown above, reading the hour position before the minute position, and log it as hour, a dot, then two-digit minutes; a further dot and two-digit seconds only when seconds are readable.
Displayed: 5.24
